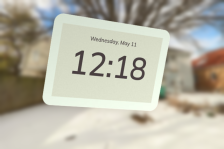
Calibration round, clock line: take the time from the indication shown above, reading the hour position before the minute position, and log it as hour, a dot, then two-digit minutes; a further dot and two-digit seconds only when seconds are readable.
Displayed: 12.18
